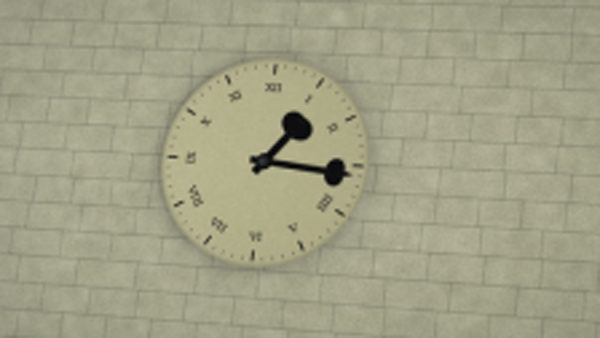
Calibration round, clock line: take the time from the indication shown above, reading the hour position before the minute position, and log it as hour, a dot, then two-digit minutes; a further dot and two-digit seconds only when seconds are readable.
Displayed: 1.16
